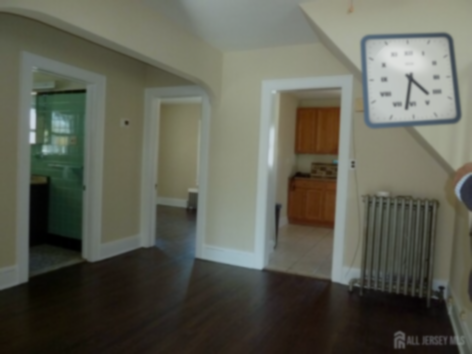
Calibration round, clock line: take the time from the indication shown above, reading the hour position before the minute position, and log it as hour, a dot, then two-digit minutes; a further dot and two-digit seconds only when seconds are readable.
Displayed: 4.32
